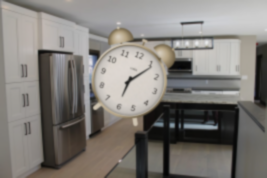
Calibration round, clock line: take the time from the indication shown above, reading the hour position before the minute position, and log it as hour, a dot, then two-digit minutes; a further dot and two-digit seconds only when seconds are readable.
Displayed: 6.06
